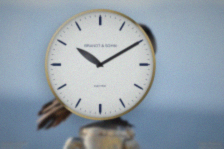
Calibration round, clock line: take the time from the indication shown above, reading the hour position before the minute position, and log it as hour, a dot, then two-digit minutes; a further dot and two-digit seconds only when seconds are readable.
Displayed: 10.10
